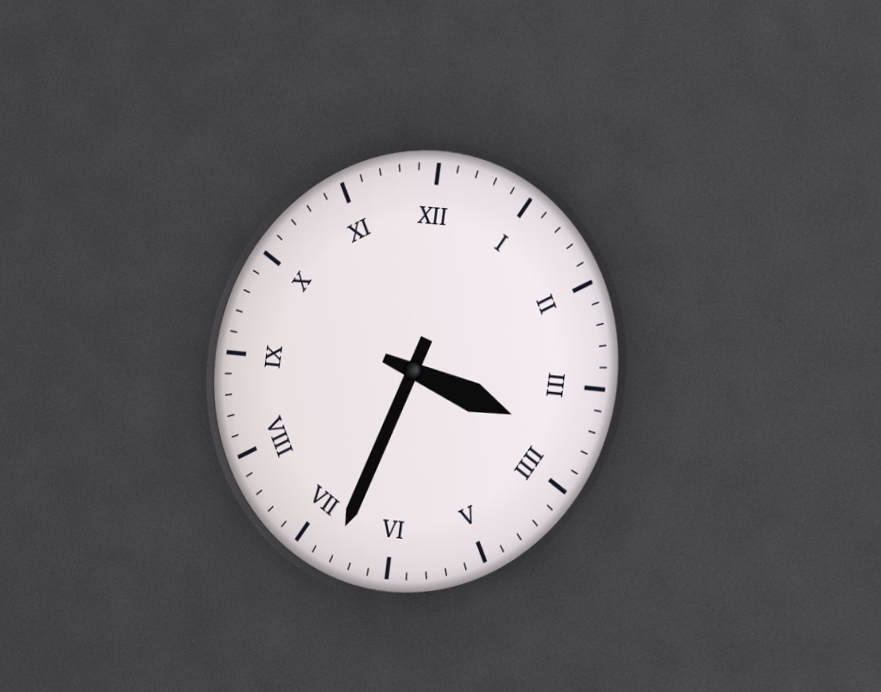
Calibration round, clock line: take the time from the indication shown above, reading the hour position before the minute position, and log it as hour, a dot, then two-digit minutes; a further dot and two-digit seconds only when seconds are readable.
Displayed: 3.33
